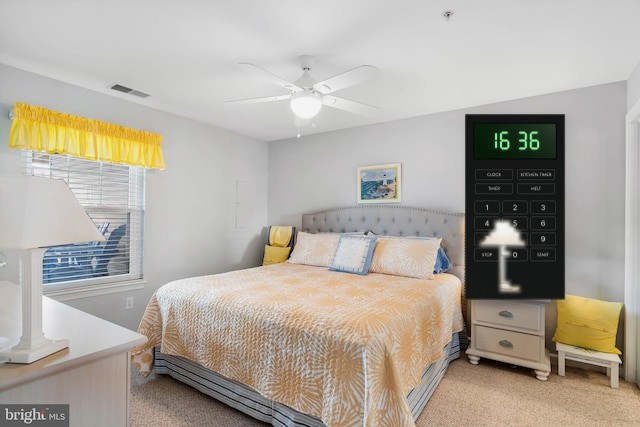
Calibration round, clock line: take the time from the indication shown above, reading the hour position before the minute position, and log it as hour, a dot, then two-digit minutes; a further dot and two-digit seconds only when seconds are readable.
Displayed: 16.36
